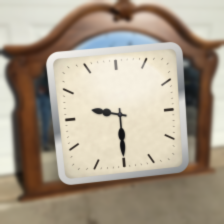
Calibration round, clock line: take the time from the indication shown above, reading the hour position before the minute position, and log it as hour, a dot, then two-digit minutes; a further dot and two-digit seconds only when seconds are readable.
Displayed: 9.30
